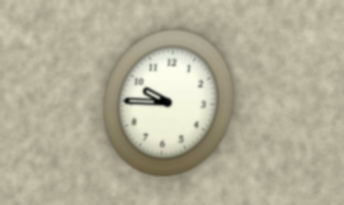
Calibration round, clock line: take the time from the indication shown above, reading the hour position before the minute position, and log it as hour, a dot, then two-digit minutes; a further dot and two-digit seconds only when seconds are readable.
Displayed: 9.45
